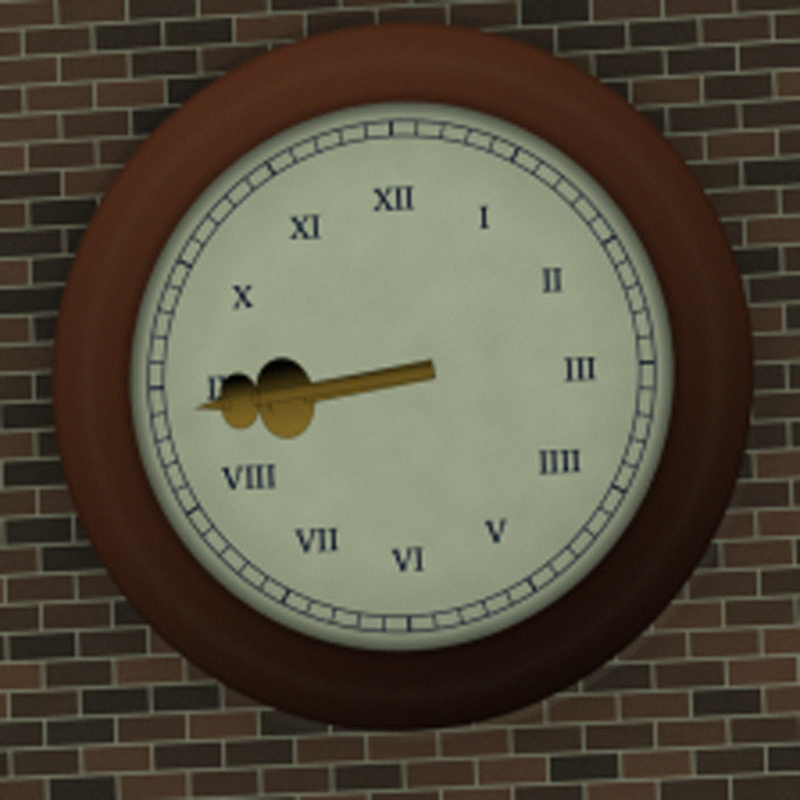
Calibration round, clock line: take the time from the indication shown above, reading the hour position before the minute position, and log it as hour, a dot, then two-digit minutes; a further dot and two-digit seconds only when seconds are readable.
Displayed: 8.44
